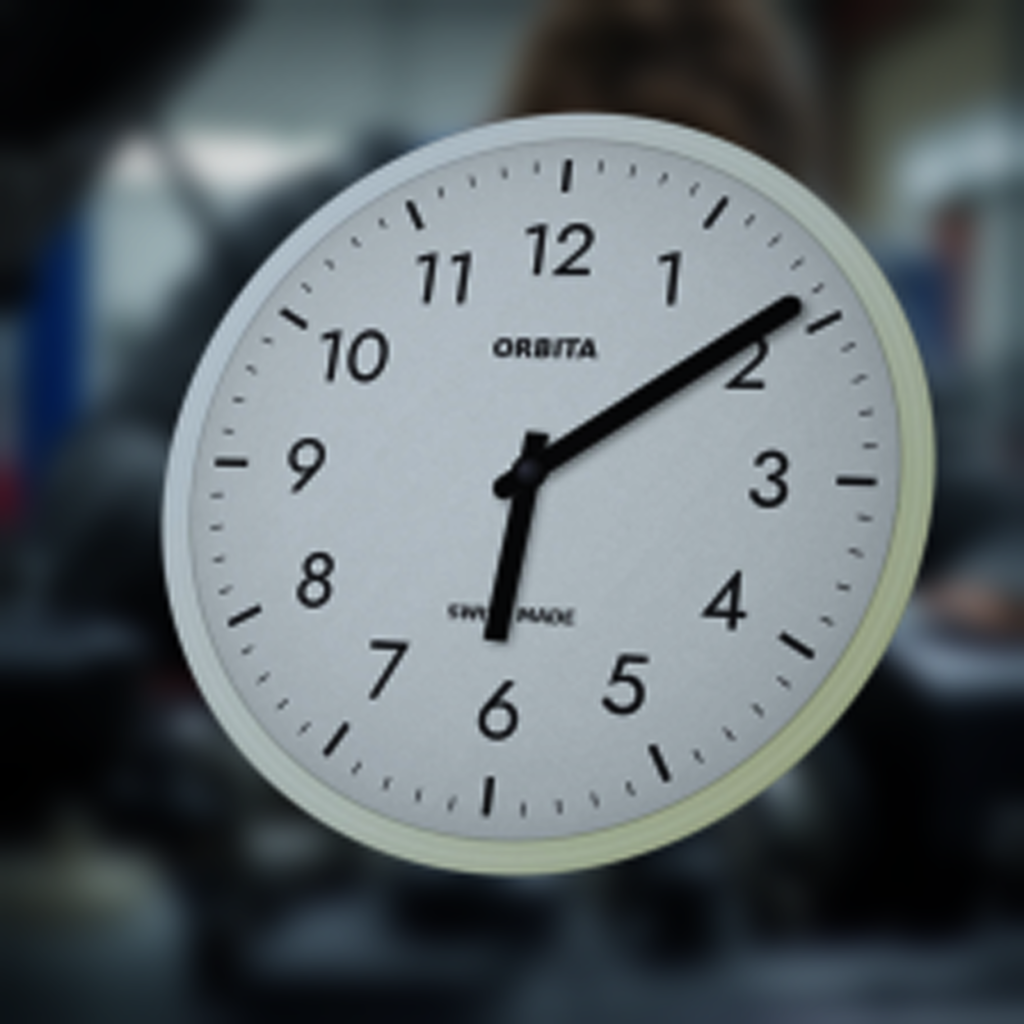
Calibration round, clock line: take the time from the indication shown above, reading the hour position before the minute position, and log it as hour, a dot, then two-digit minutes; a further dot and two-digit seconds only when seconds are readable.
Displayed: 6.09
